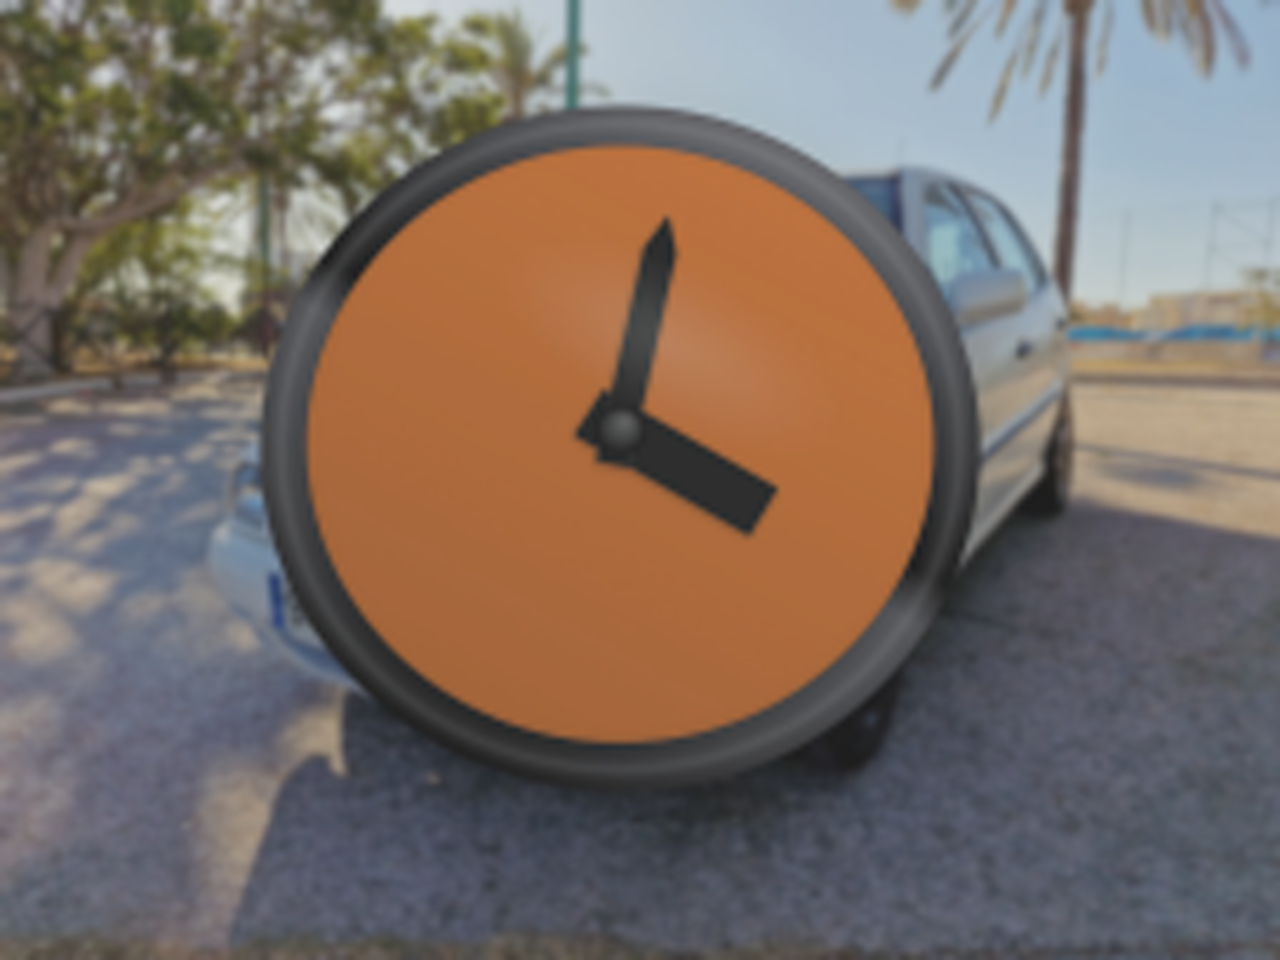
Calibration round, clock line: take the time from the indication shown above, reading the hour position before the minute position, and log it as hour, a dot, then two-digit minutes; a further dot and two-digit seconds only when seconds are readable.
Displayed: 4.02
